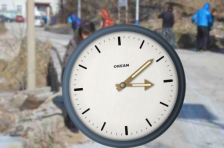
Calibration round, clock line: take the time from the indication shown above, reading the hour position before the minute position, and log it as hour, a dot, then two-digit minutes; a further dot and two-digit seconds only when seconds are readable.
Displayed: 3.09
